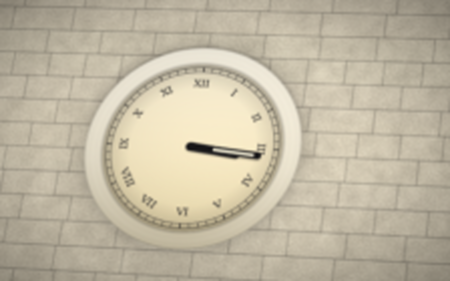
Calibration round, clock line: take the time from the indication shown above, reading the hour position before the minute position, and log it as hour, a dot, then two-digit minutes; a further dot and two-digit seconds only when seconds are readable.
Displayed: 3.16
